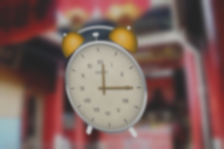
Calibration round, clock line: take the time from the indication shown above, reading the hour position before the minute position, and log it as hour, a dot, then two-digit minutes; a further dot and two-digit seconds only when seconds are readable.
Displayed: 12.15
